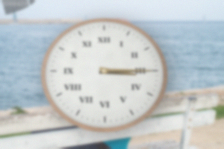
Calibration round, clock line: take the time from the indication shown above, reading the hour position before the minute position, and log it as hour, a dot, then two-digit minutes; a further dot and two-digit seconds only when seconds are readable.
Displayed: 3.15
